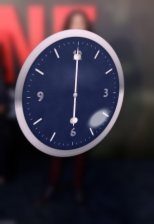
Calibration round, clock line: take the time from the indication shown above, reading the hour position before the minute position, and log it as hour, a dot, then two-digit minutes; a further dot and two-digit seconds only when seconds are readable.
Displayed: 6.00
